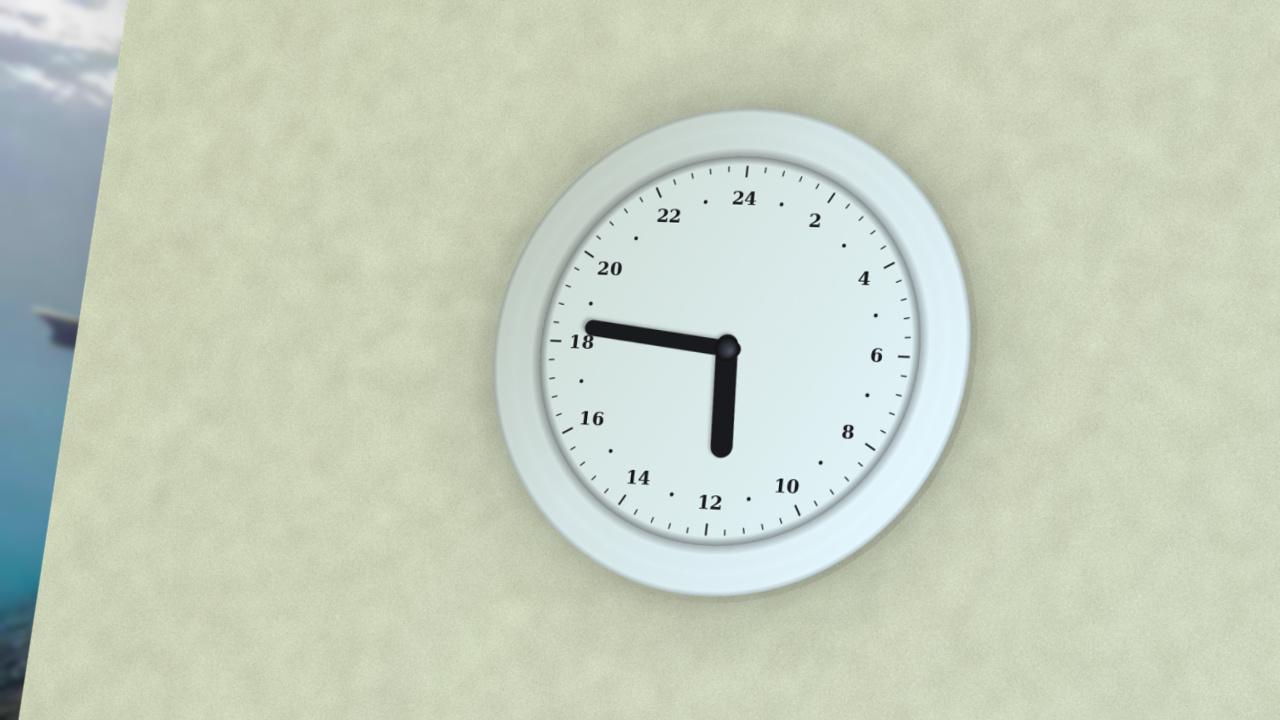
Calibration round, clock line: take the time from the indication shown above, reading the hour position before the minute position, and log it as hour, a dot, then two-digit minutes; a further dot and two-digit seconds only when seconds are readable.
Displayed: 11.46
